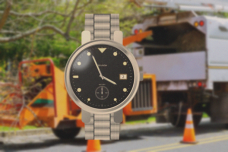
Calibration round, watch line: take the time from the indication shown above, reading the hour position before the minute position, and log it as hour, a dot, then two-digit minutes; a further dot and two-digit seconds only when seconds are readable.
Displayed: 3.56
